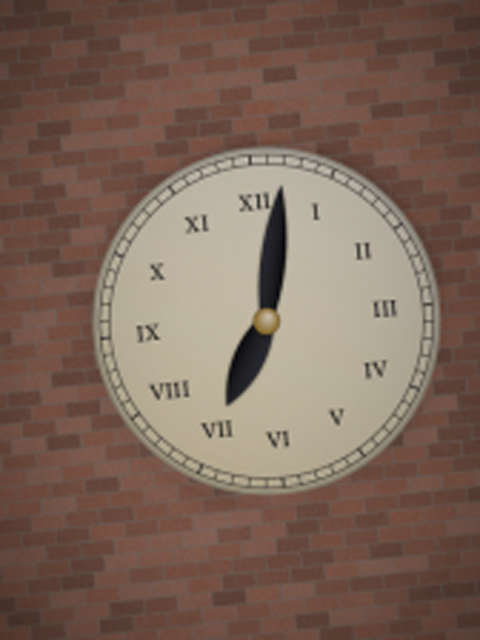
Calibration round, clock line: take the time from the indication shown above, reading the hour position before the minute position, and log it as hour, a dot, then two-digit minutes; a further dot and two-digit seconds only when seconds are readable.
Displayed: 7.02
